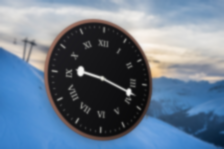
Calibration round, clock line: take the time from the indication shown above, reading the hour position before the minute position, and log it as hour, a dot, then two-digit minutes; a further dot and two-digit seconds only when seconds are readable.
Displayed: 9.18
